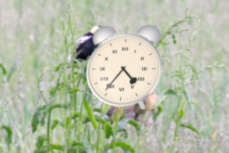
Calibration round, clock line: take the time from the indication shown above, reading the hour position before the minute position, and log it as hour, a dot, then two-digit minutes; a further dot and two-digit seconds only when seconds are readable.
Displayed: 4.36
